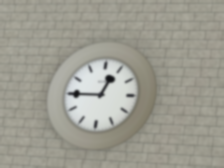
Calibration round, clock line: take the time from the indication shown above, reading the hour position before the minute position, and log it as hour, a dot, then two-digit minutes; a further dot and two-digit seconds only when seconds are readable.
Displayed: 12.45
